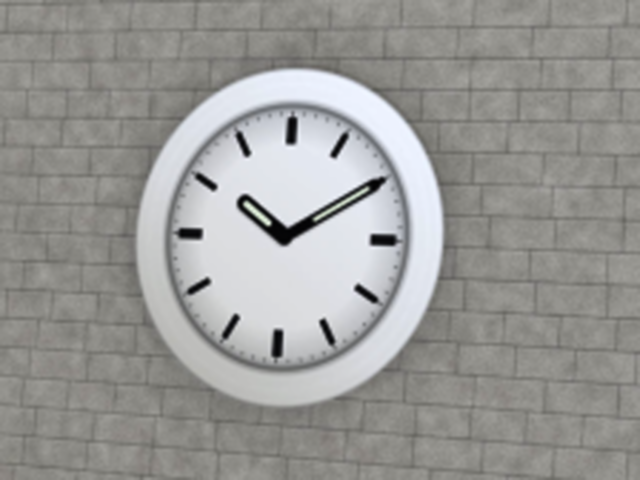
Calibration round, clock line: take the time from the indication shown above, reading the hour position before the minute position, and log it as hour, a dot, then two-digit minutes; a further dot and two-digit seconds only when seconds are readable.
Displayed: 10.10
